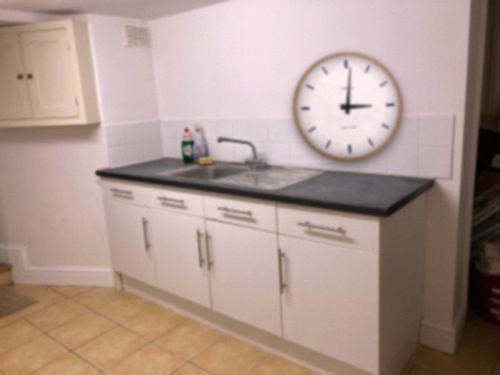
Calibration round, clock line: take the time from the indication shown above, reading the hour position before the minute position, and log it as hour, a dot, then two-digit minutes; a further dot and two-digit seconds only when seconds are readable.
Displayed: 3.01
